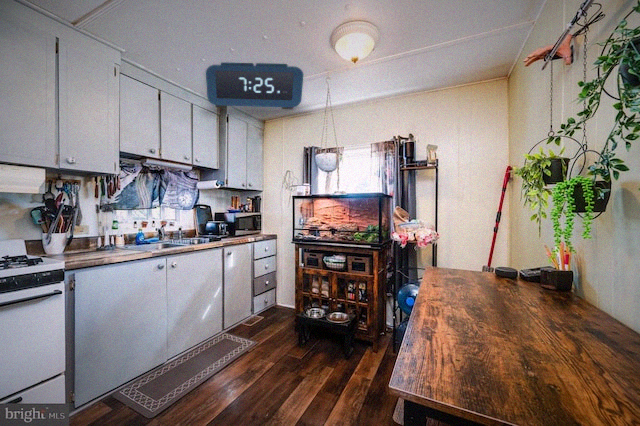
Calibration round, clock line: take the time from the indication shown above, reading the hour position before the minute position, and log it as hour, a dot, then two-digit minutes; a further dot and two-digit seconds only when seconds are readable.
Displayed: 7.25
